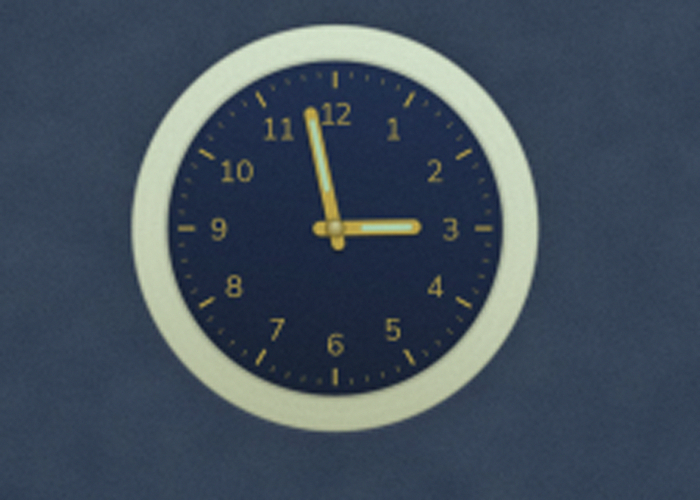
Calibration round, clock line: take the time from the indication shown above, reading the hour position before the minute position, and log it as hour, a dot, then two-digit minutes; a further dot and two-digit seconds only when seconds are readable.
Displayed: 2.58
